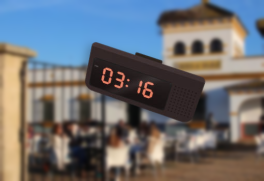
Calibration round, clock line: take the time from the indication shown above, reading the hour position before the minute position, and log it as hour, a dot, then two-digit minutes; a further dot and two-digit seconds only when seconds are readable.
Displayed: 3.16
